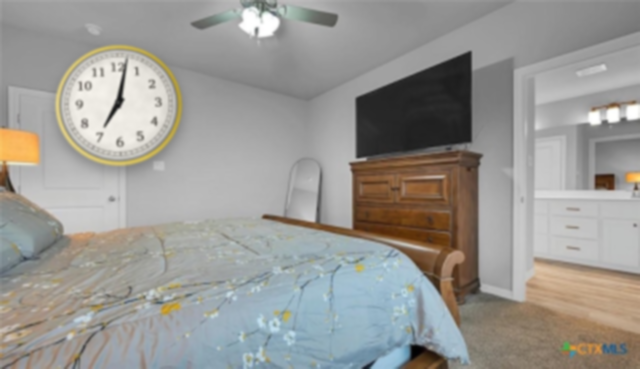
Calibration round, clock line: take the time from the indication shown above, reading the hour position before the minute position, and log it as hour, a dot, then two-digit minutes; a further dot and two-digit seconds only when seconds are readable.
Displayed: 7.02
